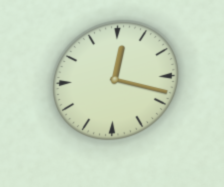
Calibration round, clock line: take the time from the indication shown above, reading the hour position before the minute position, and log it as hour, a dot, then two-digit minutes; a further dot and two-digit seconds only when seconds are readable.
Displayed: 12.18
